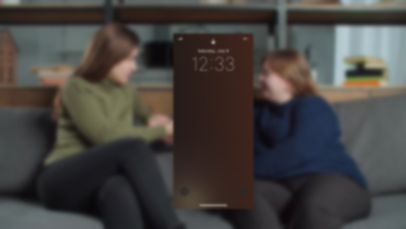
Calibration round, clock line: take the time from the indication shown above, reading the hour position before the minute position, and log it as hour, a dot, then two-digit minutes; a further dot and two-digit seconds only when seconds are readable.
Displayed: 12.33
